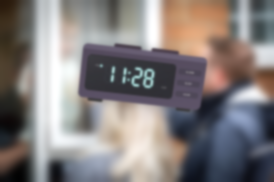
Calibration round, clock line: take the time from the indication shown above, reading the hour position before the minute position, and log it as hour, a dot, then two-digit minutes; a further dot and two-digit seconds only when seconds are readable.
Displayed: 11.28
